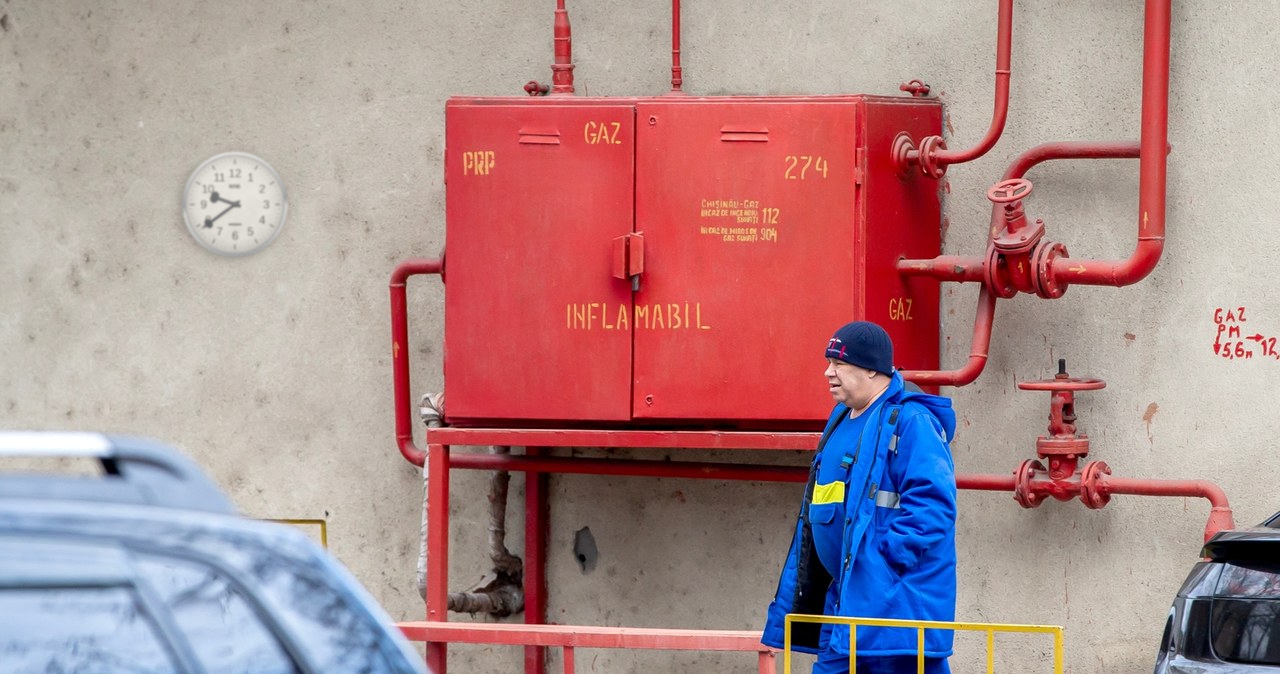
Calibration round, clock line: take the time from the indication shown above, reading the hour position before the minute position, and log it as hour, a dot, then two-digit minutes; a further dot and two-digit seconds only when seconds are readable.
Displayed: 9.39
